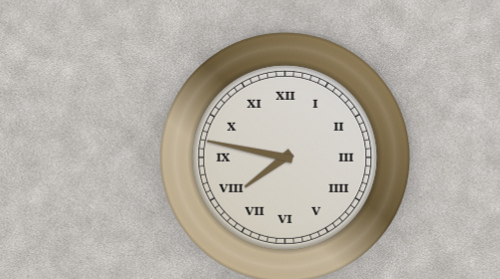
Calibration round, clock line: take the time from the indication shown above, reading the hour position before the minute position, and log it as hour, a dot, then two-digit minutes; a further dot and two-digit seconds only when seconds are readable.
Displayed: 7.47
